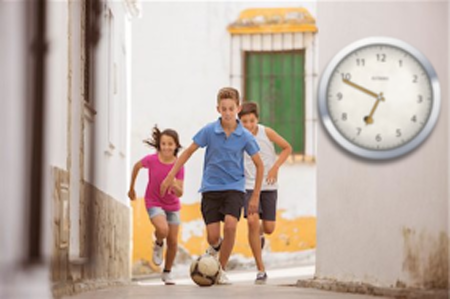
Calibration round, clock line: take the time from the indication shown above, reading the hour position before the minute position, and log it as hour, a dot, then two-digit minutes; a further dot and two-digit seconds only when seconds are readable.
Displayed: 6.49
